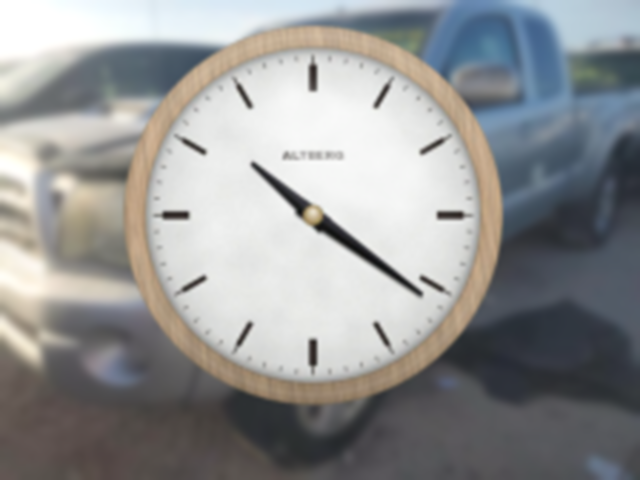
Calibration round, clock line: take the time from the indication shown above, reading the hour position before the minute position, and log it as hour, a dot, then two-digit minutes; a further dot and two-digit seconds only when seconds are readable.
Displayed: 10.21
